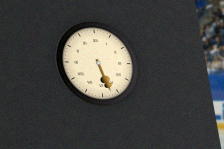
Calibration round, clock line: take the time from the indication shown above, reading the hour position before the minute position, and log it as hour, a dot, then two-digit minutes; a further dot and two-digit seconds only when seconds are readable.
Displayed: 5.27
